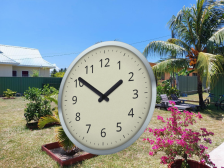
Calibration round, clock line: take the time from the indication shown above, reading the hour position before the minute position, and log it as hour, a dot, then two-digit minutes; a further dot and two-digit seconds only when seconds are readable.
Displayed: 1.51
